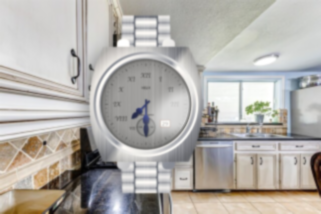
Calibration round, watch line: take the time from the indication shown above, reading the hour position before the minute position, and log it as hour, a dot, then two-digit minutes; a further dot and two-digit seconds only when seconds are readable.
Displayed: 7.30
